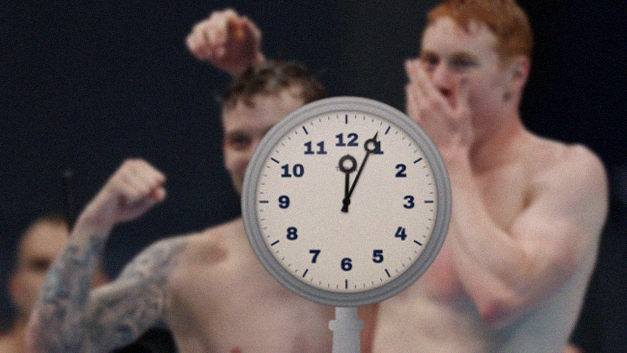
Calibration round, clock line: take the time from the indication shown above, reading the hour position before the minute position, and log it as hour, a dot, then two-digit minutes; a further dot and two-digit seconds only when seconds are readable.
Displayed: 12.04
